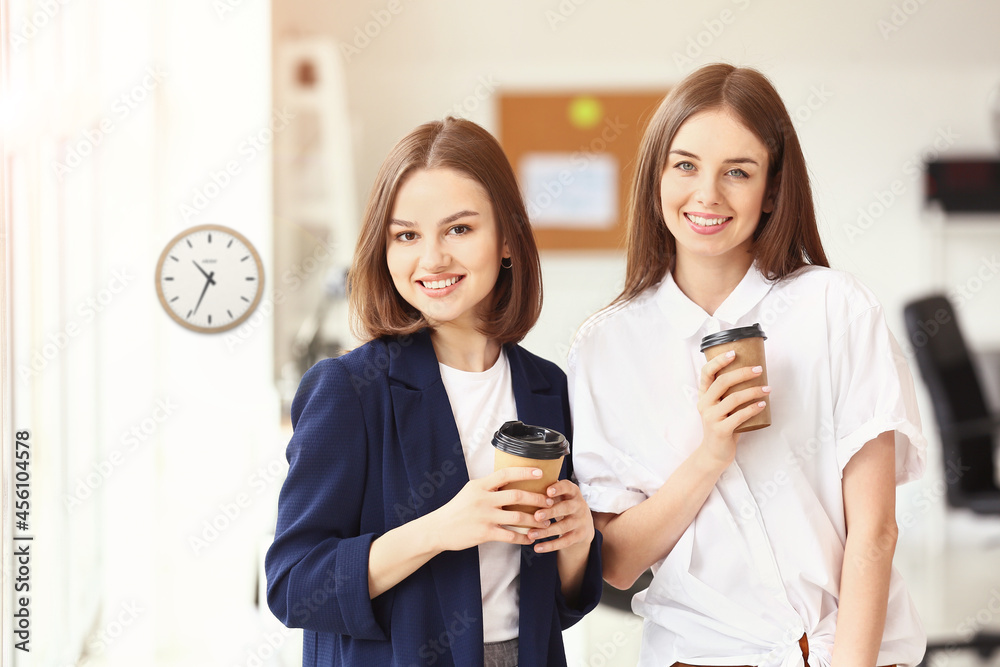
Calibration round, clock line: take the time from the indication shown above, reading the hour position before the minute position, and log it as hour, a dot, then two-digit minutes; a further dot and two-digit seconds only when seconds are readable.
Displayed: 10.34
